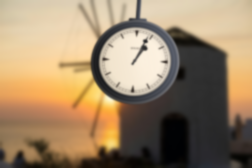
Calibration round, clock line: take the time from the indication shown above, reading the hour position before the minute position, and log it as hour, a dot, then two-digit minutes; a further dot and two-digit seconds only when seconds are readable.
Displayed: 1.04
